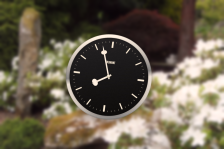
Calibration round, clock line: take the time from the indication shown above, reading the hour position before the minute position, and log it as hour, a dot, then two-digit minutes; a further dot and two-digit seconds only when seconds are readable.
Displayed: 7.57
